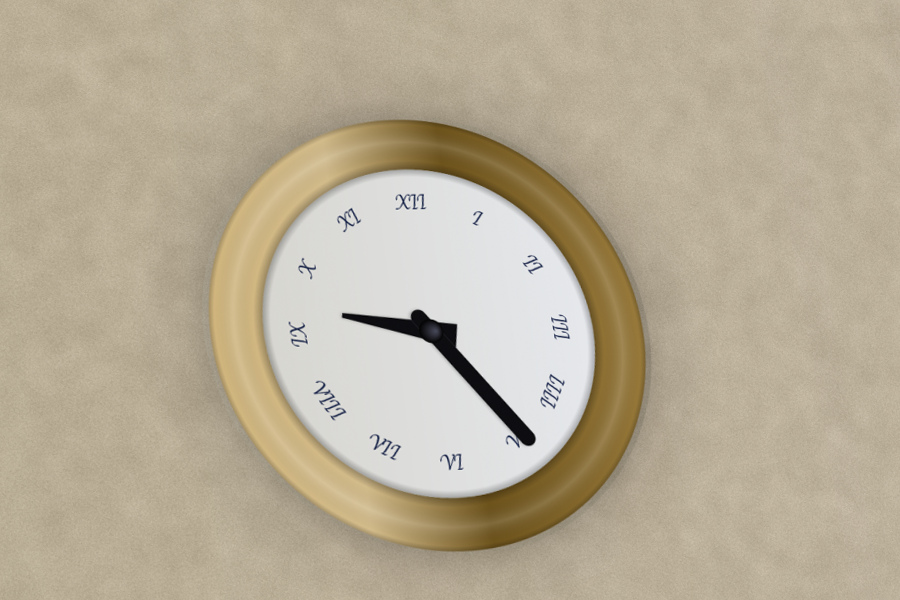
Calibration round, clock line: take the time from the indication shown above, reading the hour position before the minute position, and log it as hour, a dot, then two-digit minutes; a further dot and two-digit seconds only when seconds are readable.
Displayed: 9.24
